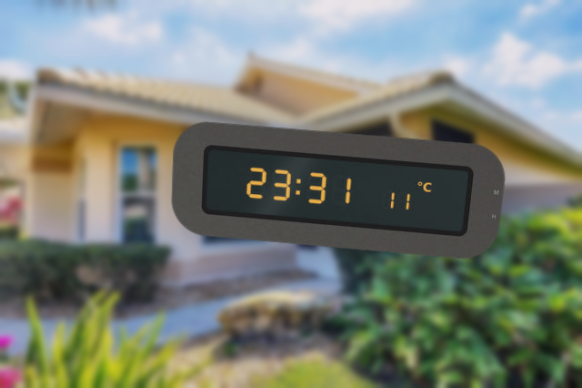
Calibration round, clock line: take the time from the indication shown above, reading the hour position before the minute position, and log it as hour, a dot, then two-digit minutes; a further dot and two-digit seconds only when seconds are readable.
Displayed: 23.31
